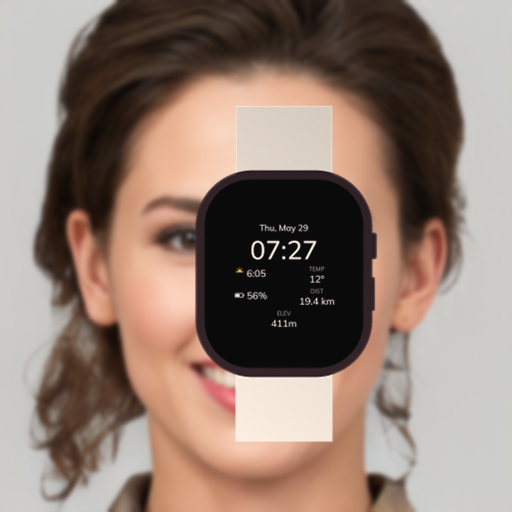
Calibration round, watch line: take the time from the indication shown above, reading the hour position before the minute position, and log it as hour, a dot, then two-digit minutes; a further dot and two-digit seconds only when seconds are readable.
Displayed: 7.27
